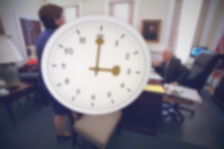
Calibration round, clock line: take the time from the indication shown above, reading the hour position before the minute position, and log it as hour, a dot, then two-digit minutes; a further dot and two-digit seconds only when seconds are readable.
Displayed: 3.00
